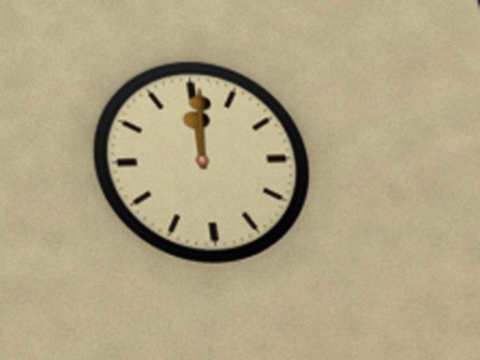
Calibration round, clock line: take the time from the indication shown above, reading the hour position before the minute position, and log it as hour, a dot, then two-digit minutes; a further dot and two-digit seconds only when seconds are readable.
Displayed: 12.01
